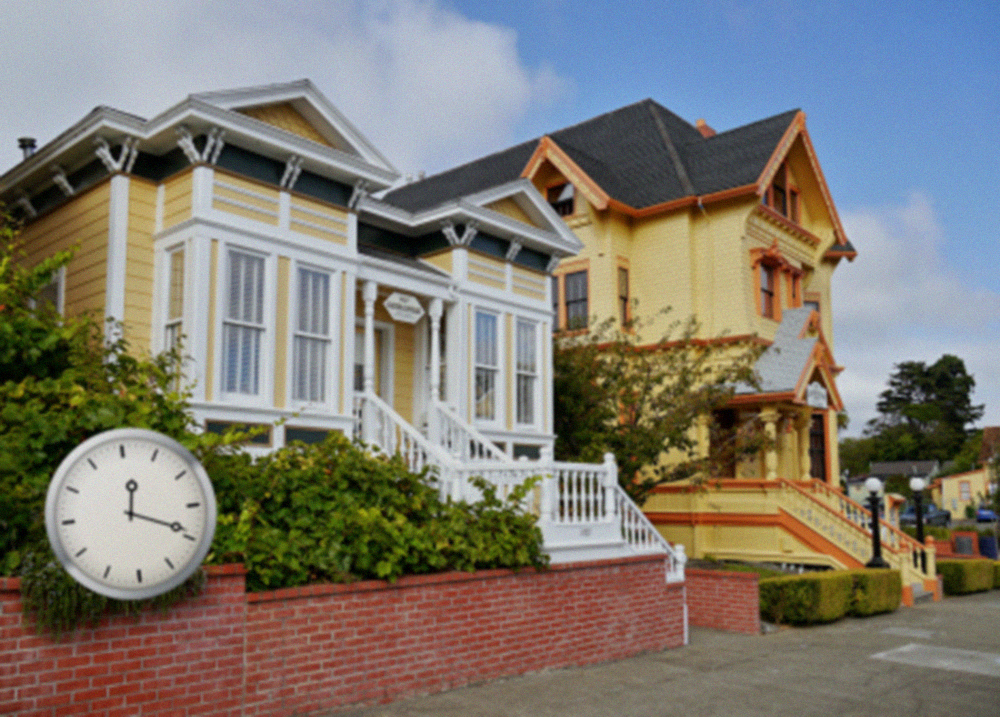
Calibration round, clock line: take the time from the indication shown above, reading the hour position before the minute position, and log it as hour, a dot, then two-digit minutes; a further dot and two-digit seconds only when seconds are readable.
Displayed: 12.19
